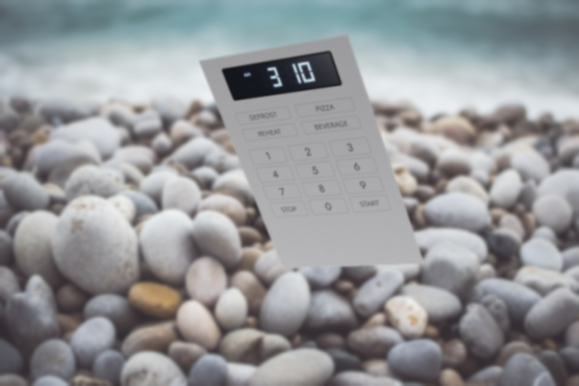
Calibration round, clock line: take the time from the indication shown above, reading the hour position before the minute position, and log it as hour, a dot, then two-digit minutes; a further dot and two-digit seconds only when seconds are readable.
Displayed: 3.10
